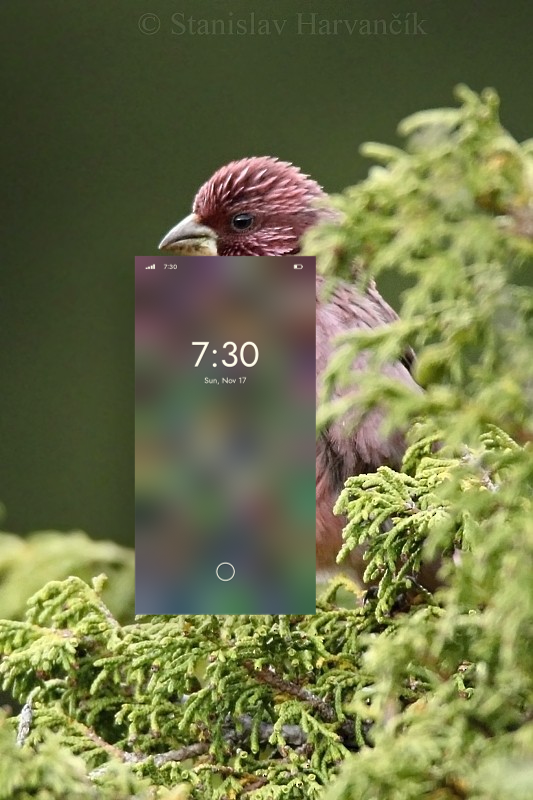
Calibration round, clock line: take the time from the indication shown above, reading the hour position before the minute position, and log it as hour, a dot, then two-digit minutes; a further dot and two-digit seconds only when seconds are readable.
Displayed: 7.30
